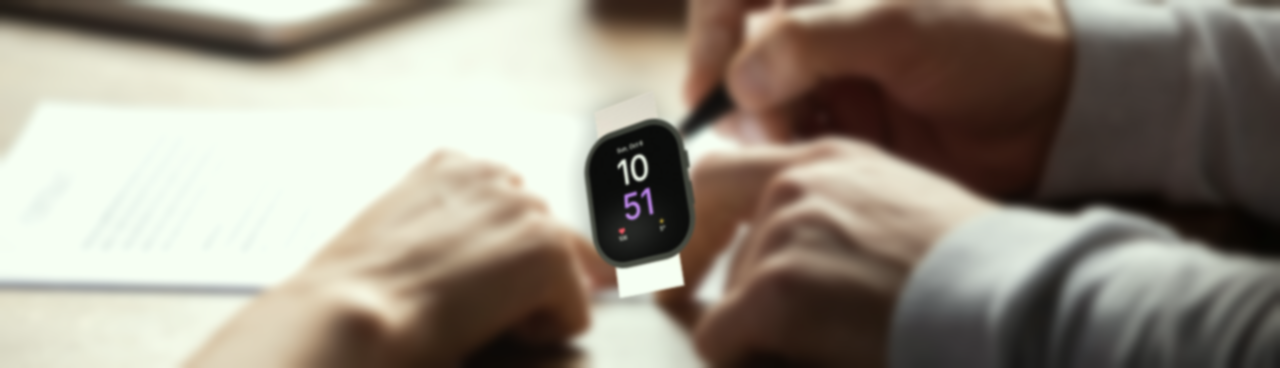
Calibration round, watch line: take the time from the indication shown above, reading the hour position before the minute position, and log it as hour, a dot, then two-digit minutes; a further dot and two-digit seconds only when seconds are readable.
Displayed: 10.51
